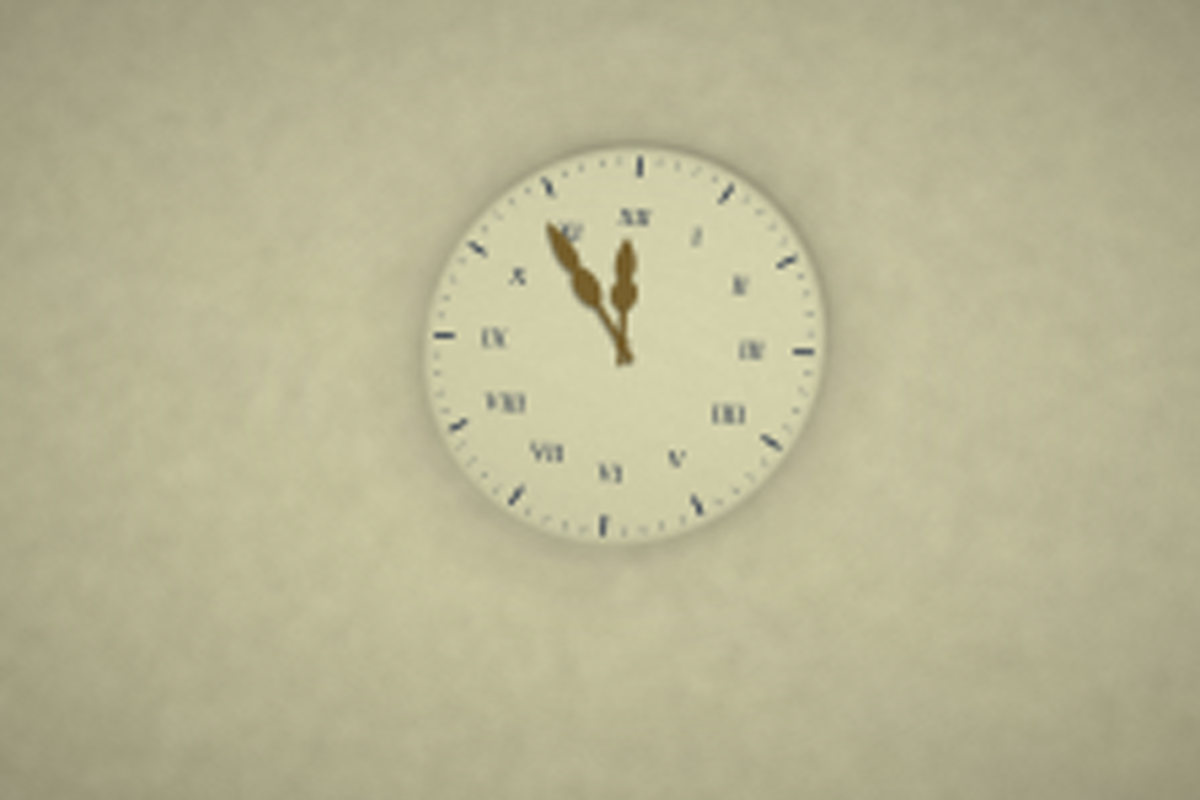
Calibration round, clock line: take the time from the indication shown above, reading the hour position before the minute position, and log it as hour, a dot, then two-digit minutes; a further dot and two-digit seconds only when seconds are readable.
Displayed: 11.54
